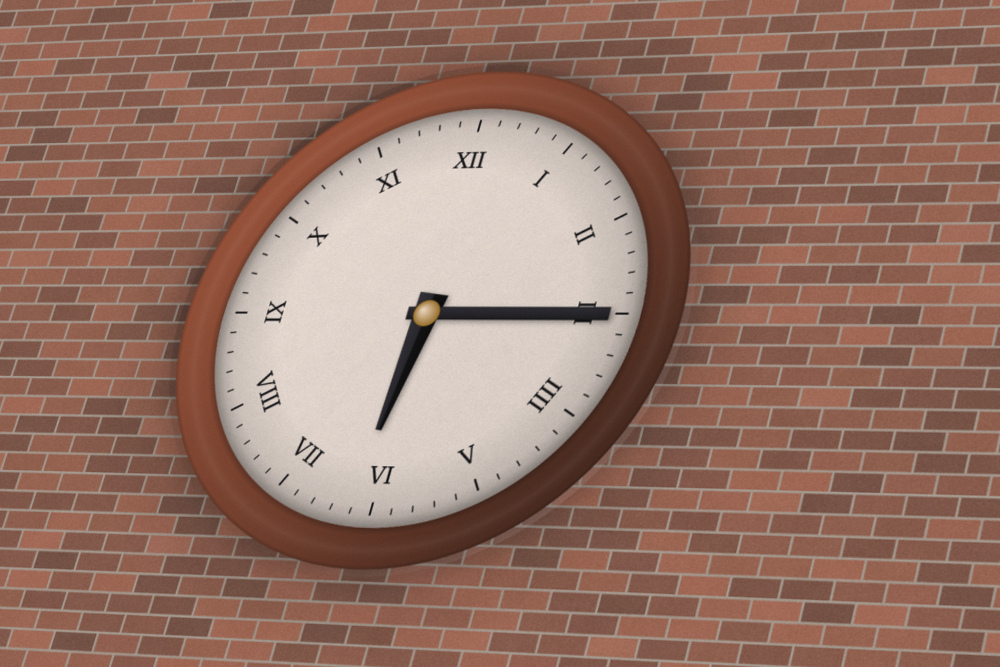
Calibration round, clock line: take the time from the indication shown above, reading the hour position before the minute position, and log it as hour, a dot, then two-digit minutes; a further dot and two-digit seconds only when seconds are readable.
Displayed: 6.15
